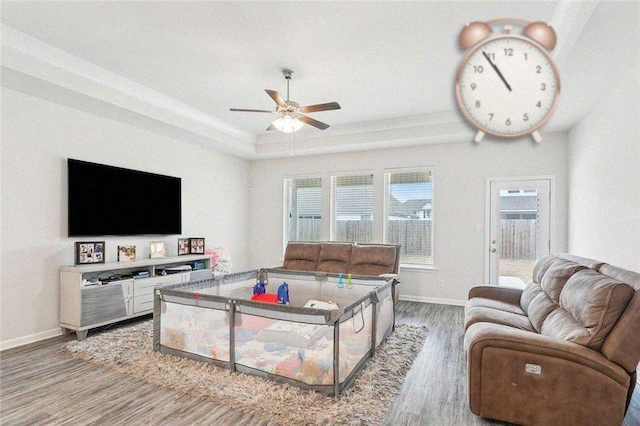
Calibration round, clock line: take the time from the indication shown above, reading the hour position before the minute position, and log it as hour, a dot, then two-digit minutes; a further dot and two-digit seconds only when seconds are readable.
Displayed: 10.54
